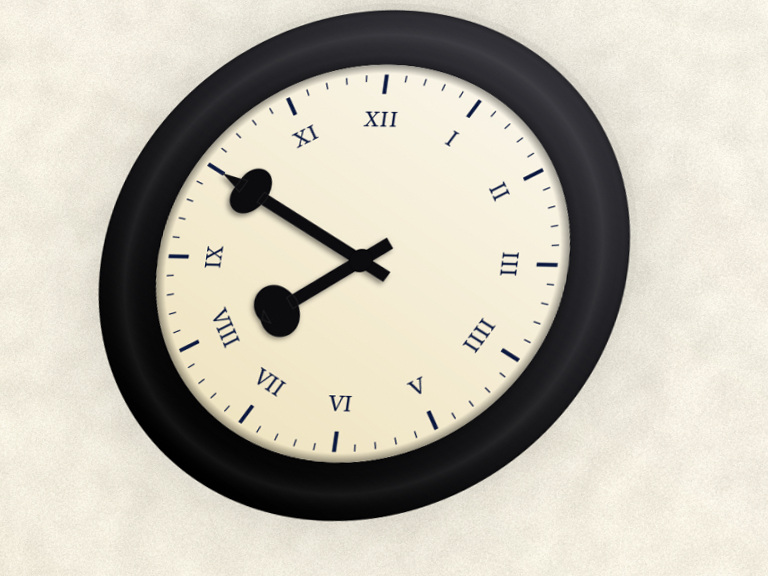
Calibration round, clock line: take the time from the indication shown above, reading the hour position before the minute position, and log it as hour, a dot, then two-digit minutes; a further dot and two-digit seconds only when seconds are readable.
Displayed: 7.50
